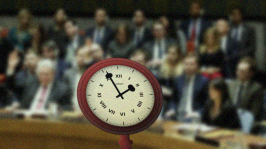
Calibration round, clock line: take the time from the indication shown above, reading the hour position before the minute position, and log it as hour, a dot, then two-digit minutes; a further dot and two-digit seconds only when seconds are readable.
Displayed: 1.56
